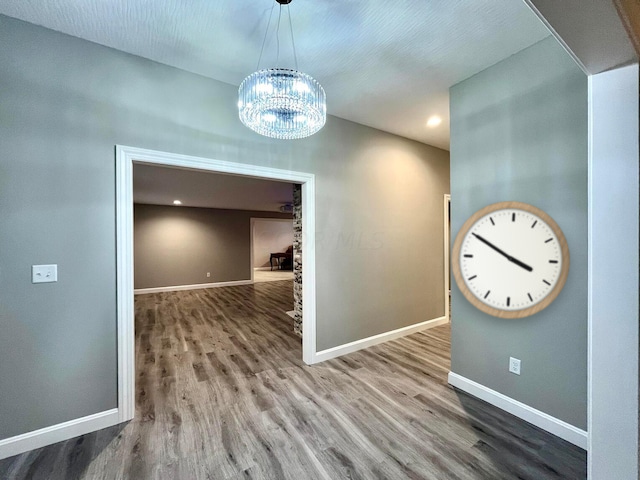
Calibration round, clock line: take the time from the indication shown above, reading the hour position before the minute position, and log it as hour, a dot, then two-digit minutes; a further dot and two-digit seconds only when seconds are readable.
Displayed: 3.50
